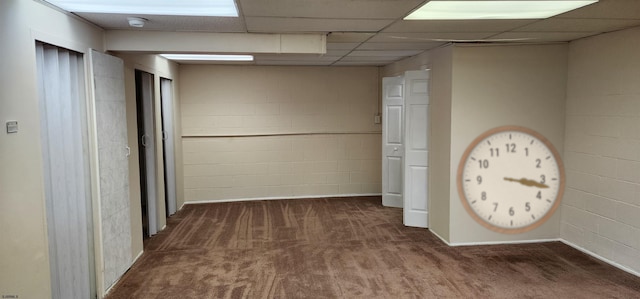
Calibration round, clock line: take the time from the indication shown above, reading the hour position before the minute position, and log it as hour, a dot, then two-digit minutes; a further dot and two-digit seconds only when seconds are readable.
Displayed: 3.17
